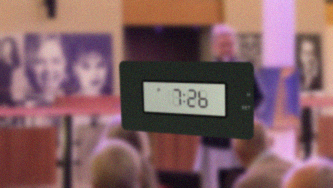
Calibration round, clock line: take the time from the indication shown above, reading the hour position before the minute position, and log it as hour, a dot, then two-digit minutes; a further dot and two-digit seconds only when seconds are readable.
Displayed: 7.26
